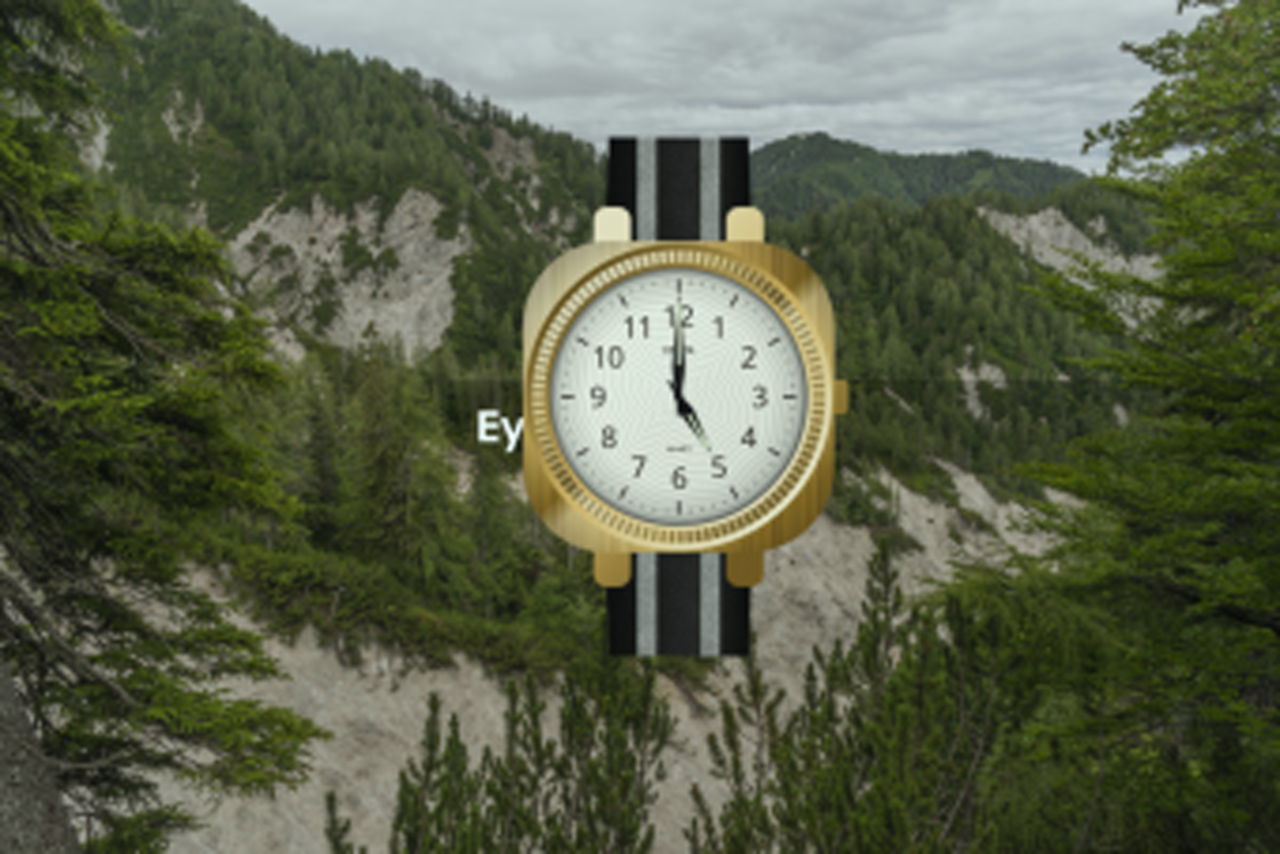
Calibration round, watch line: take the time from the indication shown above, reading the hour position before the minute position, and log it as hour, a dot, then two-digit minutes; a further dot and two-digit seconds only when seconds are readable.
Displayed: 5.00
